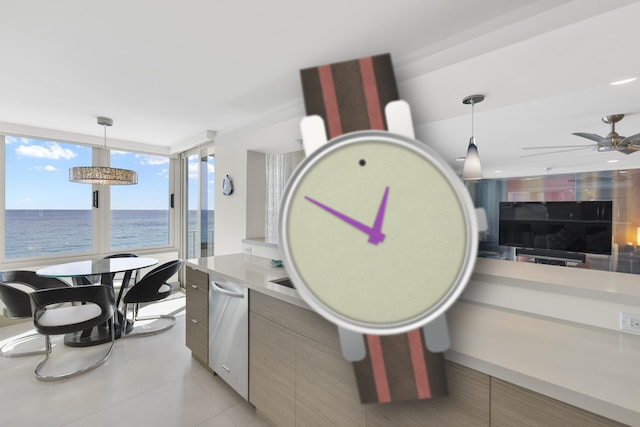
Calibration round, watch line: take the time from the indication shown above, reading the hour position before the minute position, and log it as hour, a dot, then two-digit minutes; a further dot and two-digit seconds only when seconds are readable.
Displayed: 12.51
